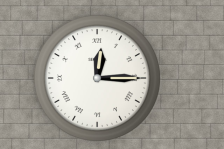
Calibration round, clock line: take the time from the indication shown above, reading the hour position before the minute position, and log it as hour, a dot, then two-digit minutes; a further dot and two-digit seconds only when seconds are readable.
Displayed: 12.15
